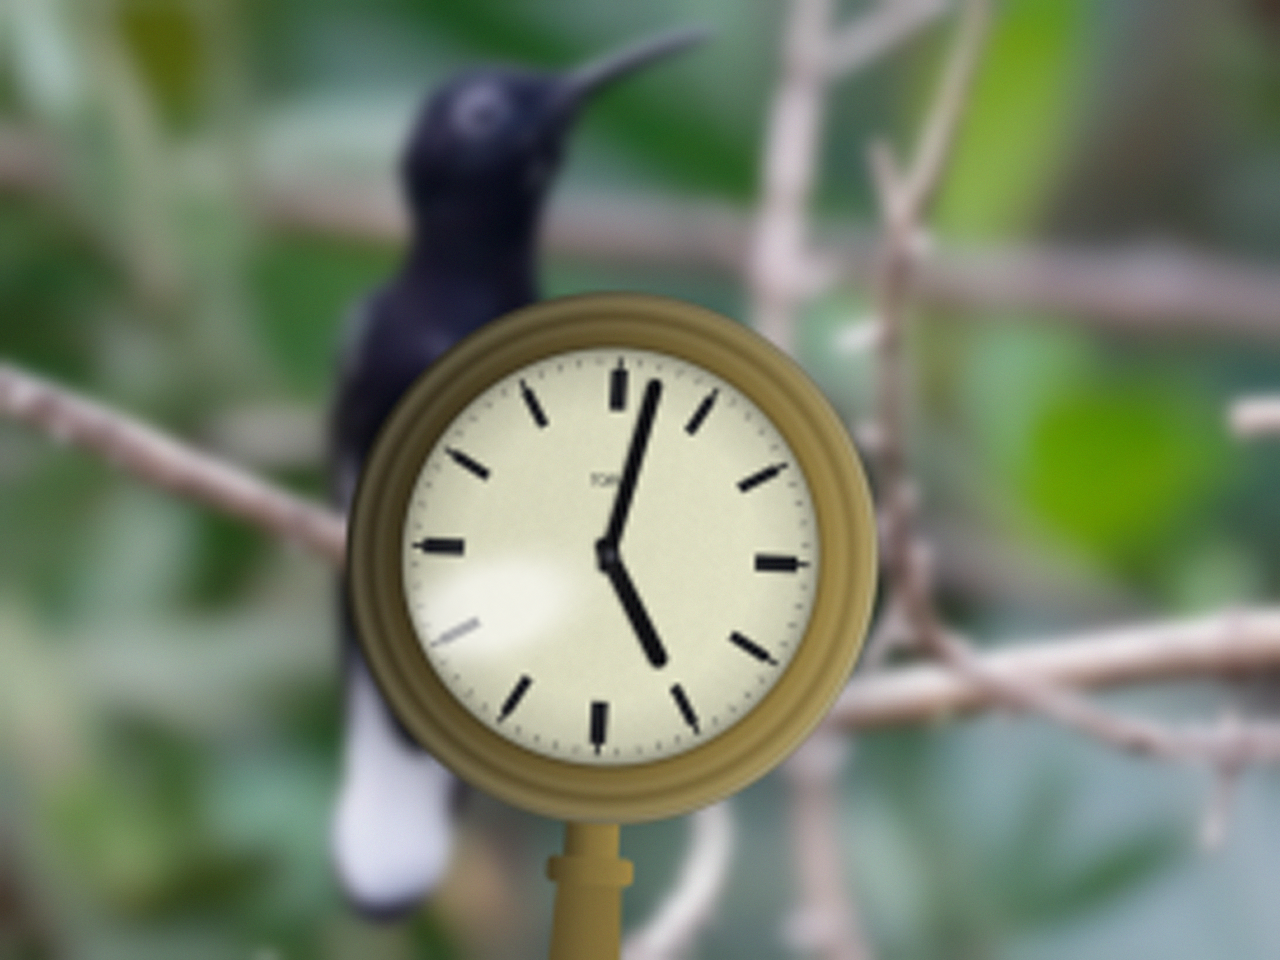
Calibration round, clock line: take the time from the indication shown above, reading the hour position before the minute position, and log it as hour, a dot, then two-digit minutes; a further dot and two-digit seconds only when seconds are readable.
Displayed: 5.02
